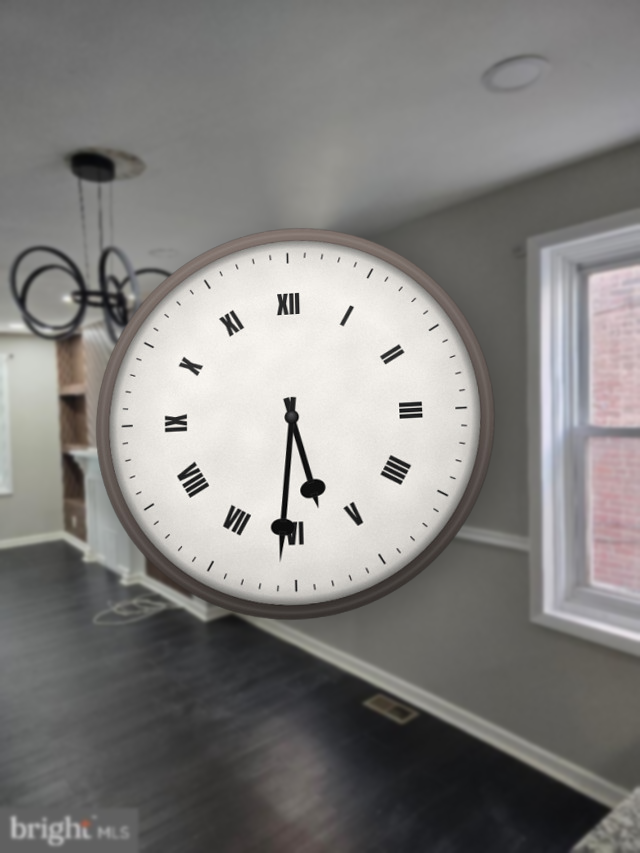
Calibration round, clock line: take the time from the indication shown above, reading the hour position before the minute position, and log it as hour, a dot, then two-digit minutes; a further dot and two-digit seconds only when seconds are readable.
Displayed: 5.31
